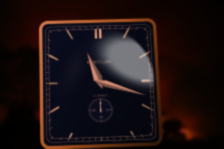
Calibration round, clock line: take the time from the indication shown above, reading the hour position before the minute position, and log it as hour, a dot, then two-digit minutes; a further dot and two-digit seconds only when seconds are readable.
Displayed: 11.18
